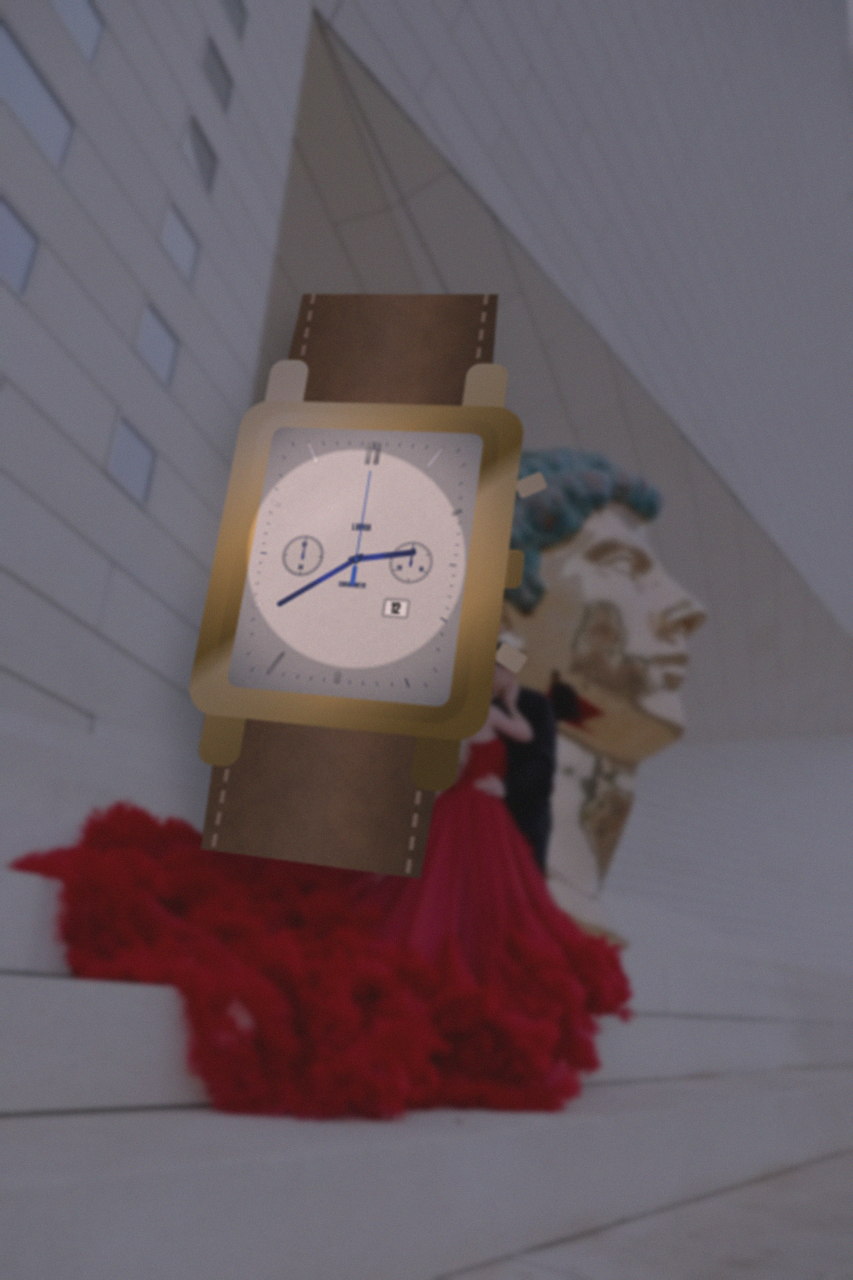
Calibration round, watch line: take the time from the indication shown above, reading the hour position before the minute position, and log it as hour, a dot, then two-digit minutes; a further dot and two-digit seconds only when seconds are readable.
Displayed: 2.39
